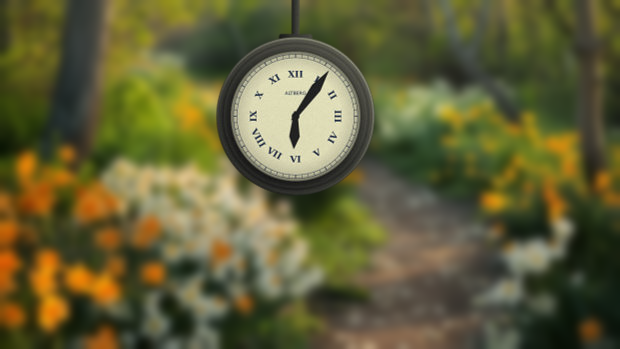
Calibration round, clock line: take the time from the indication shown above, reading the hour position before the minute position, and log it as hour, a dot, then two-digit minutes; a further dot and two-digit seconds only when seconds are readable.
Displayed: 6.06
